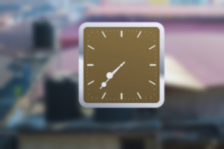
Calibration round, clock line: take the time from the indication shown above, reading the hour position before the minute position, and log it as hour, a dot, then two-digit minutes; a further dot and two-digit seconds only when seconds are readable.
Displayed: 7.37
